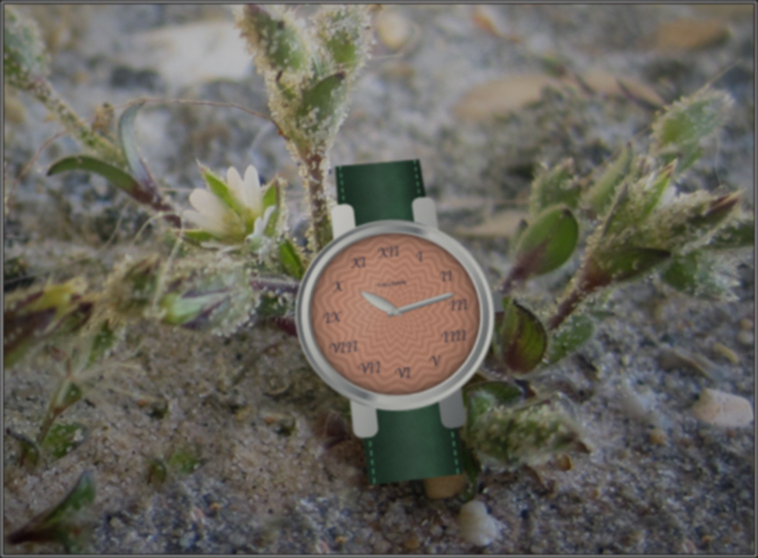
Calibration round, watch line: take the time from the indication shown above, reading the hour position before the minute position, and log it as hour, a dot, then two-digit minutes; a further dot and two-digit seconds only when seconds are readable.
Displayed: 10.13
